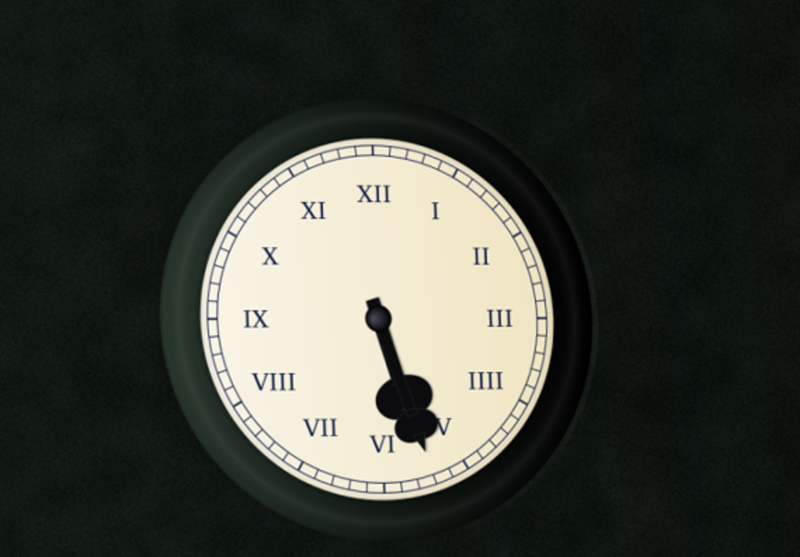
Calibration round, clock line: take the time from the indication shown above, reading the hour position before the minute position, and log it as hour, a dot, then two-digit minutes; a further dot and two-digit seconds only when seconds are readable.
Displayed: 5.27
